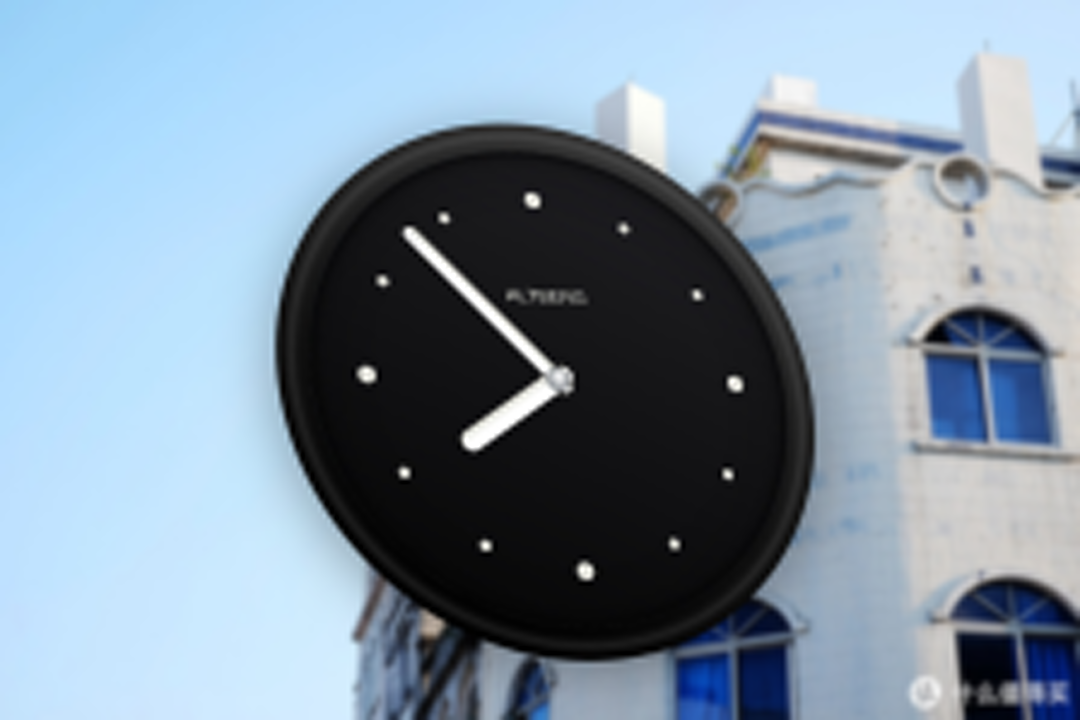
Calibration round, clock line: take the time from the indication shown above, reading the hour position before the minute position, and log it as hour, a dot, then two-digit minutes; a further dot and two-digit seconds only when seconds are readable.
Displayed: 7.53
